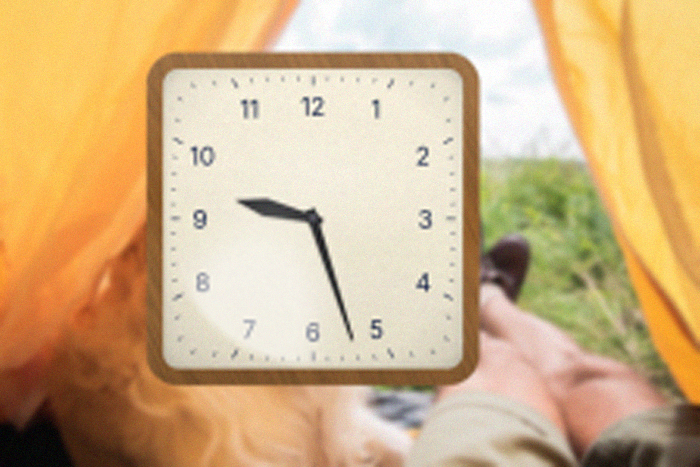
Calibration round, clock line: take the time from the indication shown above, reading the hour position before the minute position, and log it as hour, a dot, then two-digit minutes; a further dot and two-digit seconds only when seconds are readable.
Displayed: 9.27
